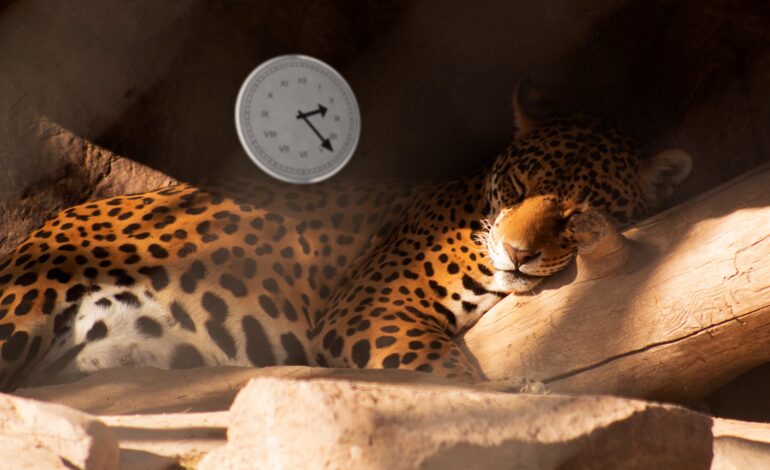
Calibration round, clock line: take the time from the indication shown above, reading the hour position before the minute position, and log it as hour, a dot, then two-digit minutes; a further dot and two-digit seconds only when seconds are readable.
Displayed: 2.23
